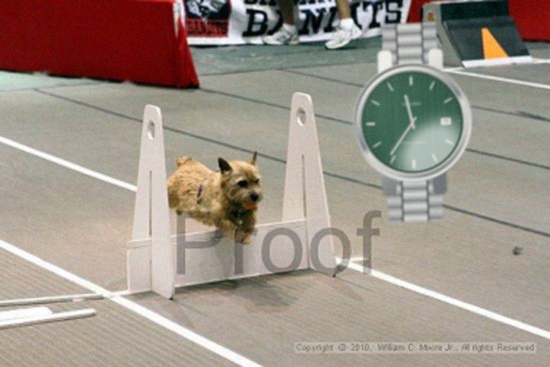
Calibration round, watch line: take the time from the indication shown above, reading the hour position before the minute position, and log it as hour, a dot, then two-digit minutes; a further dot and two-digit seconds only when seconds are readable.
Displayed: 11.36
